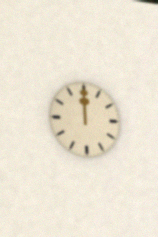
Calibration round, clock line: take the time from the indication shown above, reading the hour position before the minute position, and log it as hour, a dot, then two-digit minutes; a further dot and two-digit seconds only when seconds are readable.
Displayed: 12.00
